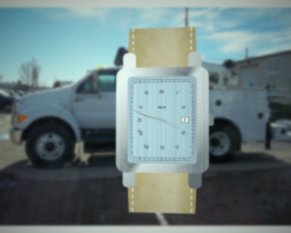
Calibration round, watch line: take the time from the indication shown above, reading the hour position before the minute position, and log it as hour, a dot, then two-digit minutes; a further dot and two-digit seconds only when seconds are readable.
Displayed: 3.48
